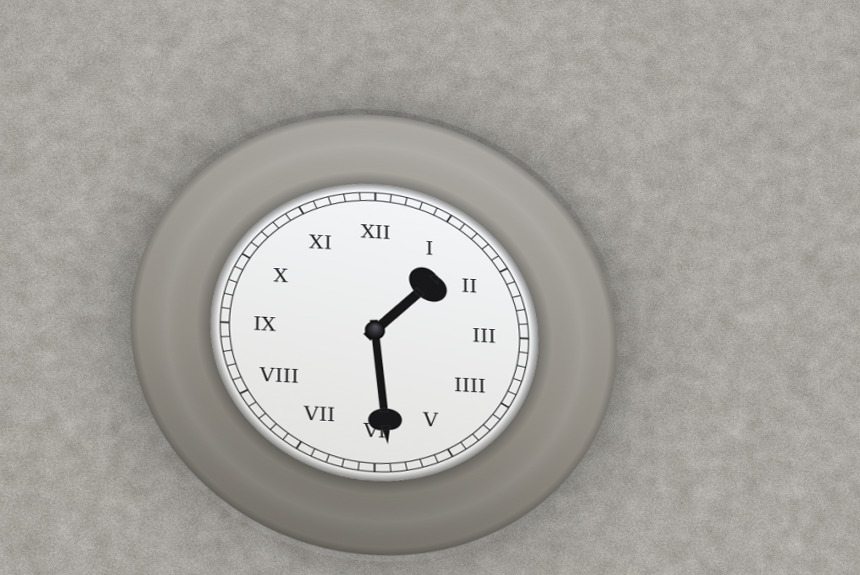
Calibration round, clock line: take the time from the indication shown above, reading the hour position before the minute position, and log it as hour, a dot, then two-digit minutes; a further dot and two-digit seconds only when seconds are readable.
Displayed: 1.29
